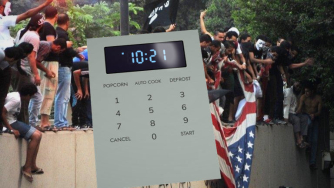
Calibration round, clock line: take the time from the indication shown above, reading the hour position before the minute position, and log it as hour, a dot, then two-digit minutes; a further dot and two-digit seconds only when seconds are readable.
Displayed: 10.21
